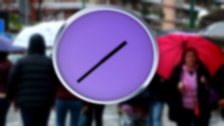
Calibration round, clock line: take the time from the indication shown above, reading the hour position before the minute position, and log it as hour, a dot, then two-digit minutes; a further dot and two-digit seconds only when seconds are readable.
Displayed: 1.38
